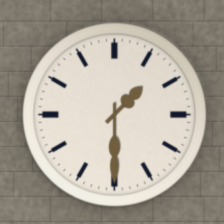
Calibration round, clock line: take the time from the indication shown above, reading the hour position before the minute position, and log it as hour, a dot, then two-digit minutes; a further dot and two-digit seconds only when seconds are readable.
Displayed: 1.30
